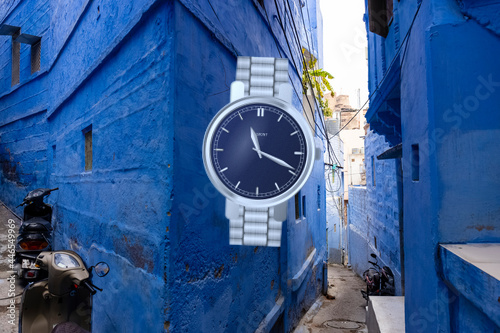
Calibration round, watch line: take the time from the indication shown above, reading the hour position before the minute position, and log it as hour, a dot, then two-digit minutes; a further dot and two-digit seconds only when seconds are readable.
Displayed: 11.19
